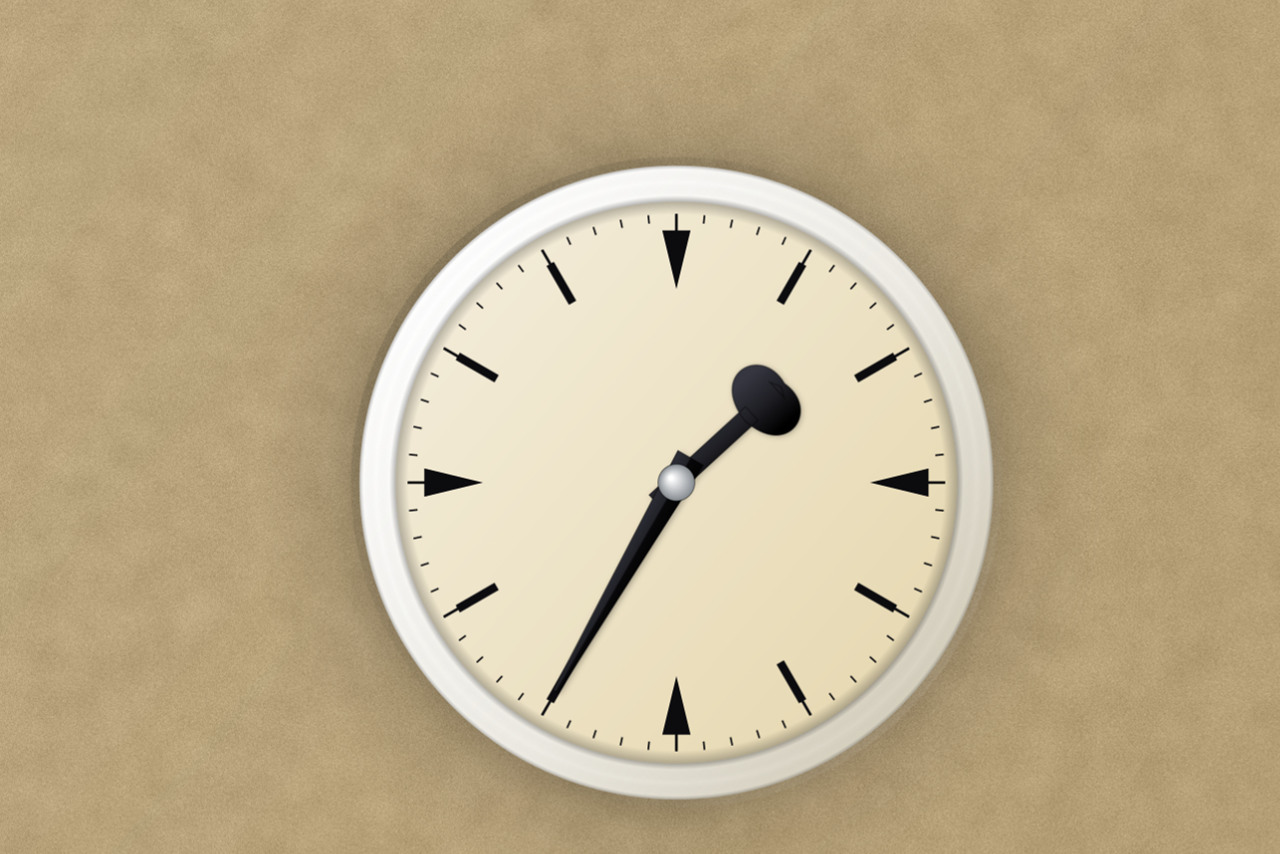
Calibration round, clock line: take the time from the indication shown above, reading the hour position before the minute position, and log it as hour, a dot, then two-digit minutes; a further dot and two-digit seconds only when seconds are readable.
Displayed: 1.35
